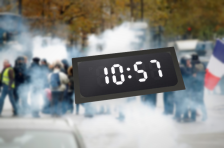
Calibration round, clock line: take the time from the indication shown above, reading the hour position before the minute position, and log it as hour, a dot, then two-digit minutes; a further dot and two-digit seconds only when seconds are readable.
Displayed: 10.57
